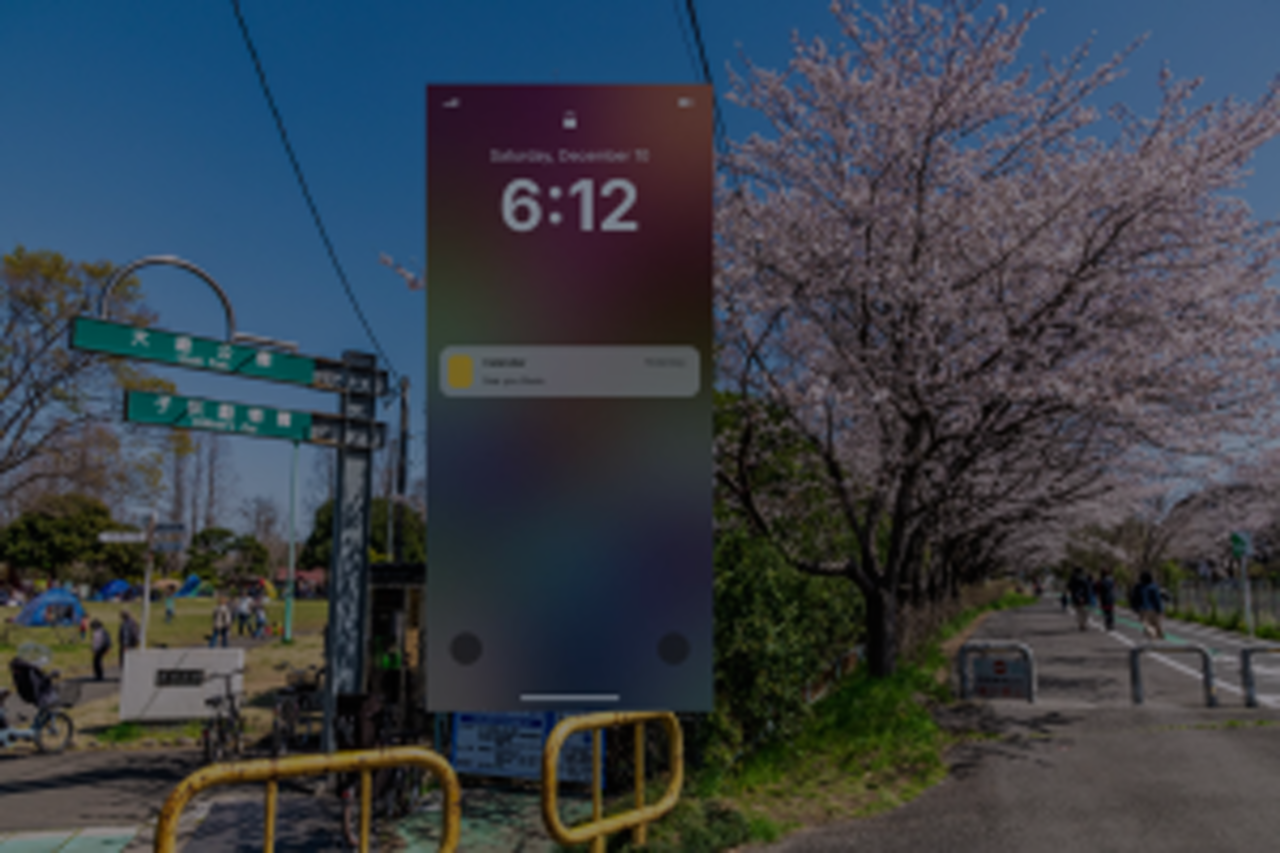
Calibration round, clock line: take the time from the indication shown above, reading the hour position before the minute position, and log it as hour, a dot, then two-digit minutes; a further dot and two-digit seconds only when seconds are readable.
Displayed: 6.12
